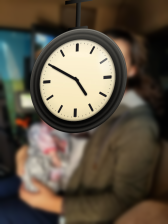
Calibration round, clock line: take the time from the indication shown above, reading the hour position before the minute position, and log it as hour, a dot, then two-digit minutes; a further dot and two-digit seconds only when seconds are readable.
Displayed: 4.50
